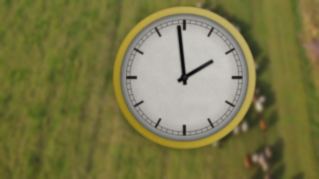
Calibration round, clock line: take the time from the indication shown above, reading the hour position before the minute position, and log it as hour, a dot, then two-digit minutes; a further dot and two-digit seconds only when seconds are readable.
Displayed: 1.59
